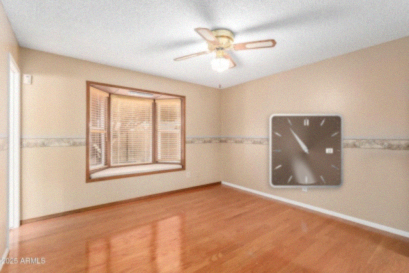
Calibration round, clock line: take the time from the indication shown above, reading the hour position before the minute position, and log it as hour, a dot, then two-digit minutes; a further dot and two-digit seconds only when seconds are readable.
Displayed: 10.54
